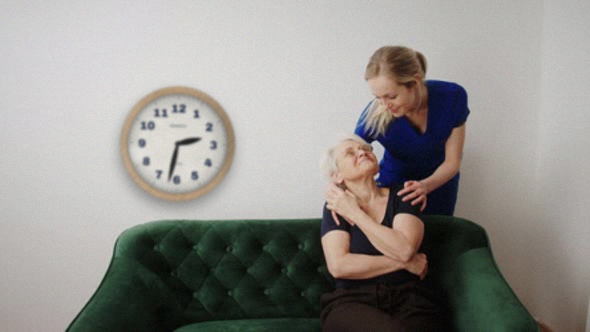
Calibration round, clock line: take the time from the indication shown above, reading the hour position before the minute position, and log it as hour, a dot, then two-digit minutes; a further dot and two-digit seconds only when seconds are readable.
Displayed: 2.32
